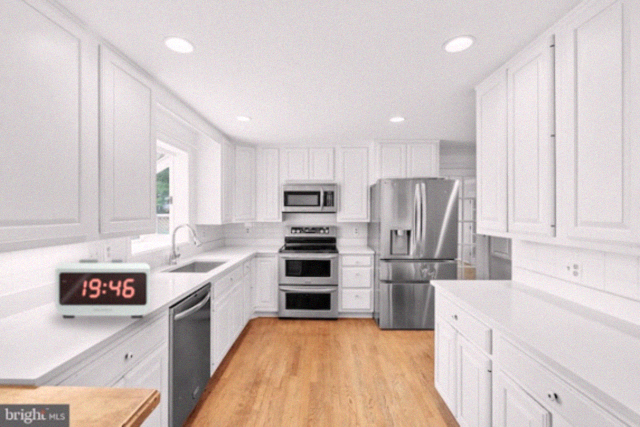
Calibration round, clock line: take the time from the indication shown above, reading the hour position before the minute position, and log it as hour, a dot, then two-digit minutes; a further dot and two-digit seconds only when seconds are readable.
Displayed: 19.46
